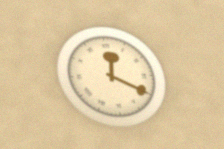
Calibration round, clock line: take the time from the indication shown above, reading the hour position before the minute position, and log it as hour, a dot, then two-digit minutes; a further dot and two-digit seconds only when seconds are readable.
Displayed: 12.20
